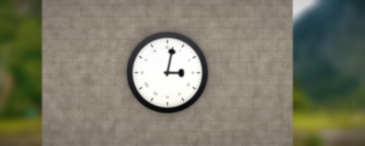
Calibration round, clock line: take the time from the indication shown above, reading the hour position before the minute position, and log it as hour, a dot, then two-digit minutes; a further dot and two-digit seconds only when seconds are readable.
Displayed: 3.02
